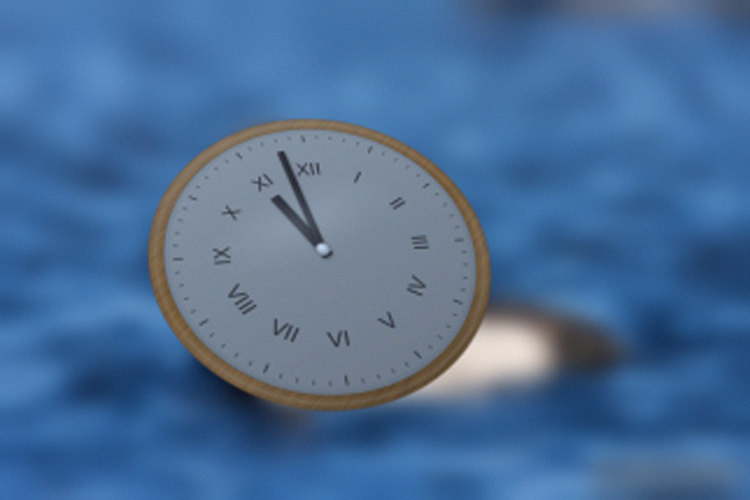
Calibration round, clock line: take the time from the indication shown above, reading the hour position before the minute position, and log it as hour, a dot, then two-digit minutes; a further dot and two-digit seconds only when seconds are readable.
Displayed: 10.58
